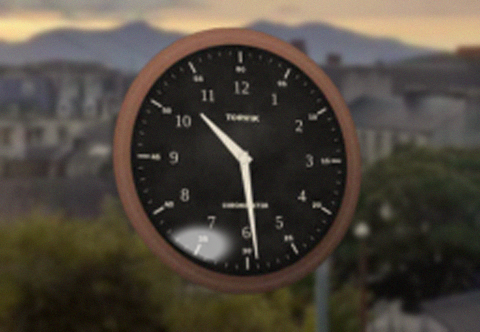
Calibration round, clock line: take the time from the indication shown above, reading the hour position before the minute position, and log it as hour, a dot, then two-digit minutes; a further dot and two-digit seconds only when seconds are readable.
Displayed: 10.29
